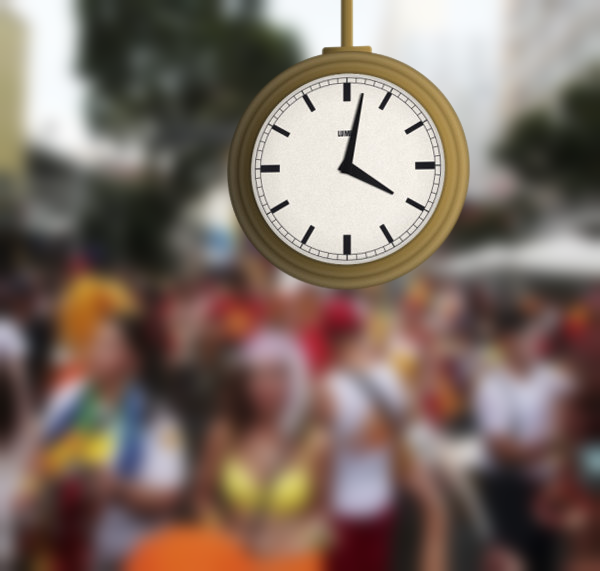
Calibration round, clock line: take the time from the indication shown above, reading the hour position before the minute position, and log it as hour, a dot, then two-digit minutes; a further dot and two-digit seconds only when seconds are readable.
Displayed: 4.02
